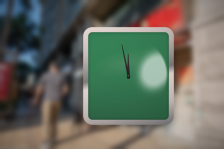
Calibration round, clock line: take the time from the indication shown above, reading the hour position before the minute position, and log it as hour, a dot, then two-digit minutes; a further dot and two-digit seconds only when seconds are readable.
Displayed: 11.58
